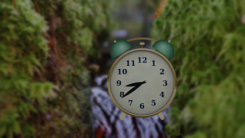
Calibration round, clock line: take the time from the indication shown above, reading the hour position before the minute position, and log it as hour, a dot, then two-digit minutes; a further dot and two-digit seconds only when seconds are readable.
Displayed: 8.39
